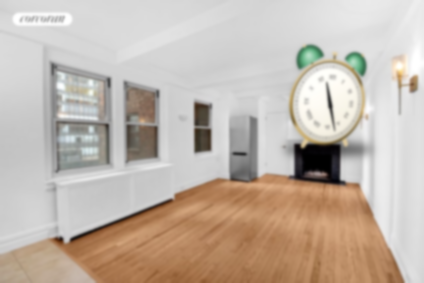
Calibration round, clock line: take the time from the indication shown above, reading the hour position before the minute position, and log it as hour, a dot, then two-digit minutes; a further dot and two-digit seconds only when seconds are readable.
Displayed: 11.27
